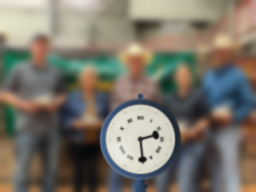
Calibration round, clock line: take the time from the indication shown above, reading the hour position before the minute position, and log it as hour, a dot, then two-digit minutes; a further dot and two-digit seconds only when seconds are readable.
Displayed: 2.29
